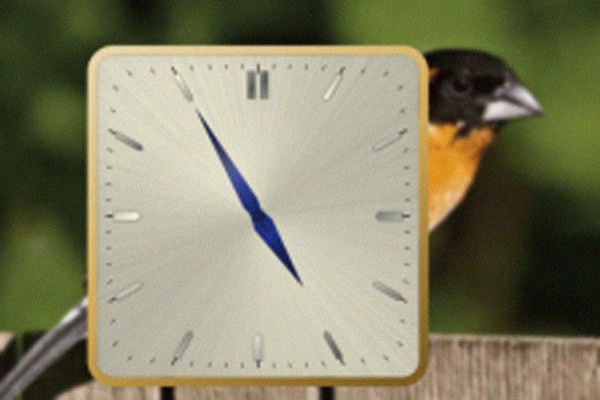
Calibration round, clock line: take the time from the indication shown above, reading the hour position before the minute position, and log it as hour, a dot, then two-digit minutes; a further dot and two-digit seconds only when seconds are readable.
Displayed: 4.55
